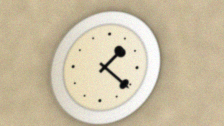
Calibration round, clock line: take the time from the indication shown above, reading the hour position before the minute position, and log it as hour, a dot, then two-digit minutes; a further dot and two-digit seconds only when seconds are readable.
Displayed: 1.21
